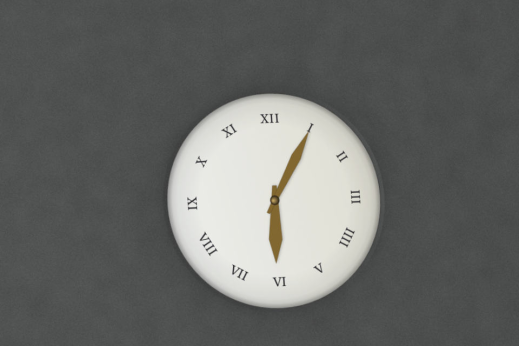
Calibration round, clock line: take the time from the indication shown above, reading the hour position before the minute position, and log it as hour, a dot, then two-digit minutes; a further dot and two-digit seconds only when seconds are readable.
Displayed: 6.05
